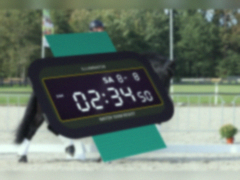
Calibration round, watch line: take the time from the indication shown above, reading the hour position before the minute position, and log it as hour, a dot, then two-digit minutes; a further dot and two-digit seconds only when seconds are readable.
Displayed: 2.34
